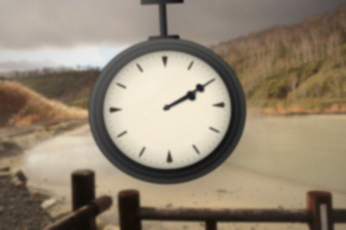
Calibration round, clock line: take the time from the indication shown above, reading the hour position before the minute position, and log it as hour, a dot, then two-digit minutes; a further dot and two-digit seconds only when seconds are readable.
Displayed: 2.10
